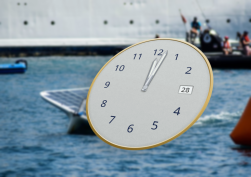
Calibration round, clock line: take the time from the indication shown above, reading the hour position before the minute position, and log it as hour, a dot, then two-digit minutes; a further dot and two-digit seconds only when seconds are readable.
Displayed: 12.02
